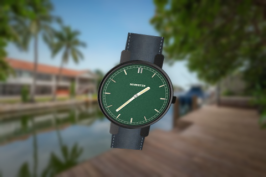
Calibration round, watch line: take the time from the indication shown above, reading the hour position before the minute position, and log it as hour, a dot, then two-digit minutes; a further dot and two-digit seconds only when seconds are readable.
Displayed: 1.37
